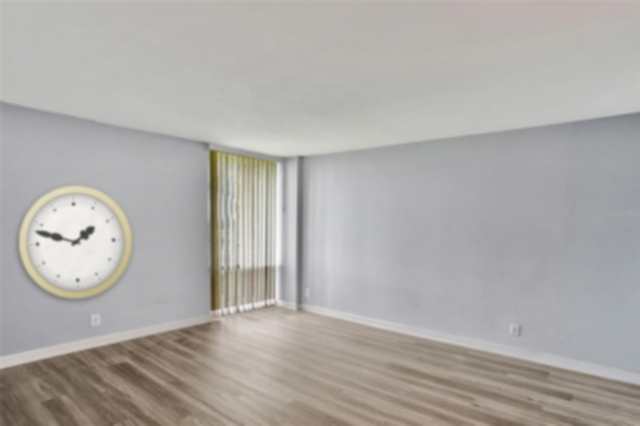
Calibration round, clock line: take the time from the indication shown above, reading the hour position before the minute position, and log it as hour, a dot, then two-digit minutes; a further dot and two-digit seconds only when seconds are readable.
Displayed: 1.48
